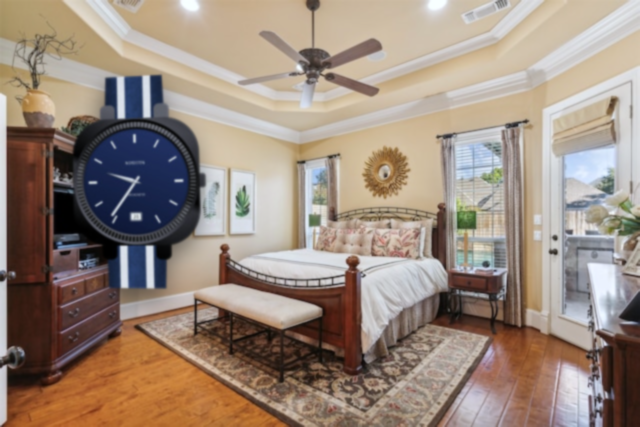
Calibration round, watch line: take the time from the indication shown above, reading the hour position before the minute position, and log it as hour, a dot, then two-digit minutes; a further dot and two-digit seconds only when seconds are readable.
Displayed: 9.36
